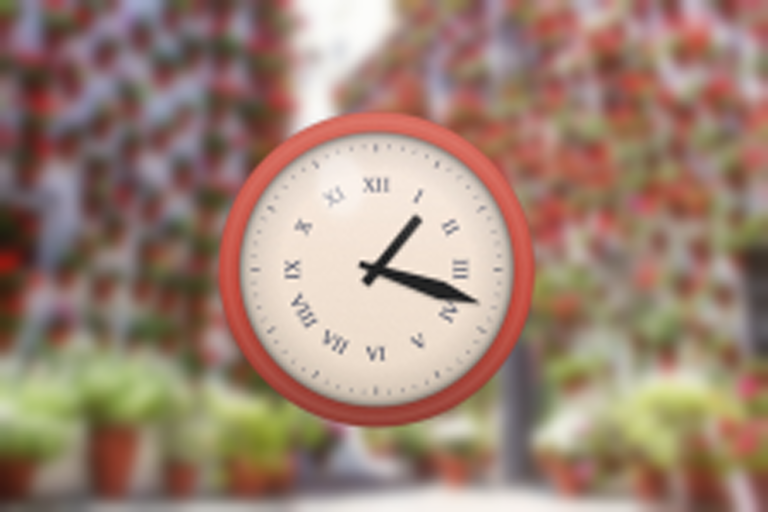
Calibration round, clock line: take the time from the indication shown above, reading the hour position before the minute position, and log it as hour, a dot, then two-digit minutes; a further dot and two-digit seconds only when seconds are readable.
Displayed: 1.18
